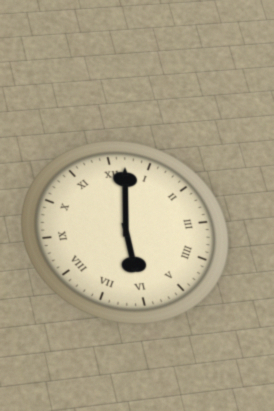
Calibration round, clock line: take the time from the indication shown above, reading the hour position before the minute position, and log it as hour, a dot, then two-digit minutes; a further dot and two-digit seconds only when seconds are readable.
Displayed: 6.02
